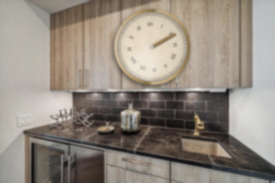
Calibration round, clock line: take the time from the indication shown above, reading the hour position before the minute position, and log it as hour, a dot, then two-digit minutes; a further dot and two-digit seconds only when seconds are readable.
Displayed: 2.11
